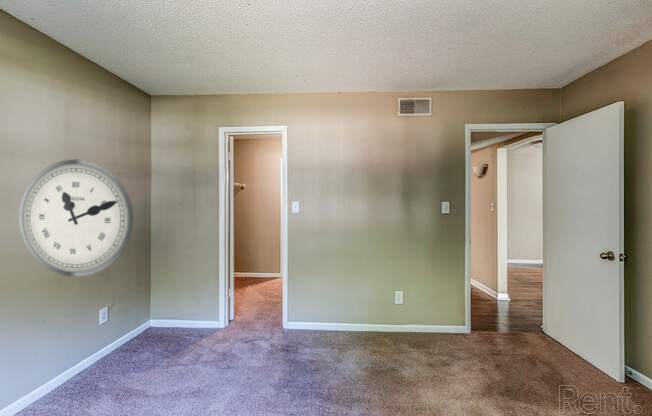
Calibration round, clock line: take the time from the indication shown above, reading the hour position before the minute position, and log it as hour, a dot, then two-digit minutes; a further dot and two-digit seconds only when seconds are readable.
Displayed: 11.11
